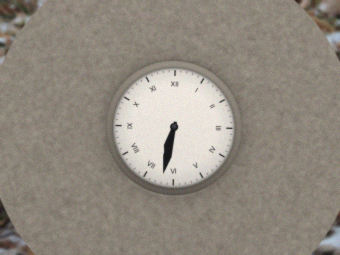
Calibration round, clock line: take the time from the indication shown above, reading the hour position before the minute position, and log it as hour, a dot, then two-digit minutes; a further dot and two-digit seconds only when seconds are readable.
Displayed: 6.32
